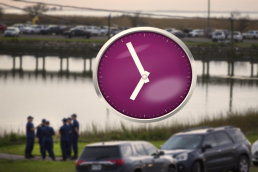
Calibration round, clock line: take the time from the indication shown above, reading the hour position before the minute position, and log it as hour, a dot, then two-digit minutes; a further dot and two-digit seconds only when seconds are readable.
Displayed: 6.56
